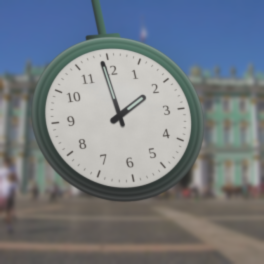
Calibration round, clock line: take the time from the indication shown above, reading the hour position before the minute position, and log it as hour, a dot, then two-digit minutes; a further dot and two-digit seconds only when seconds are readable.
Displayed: 1.59
